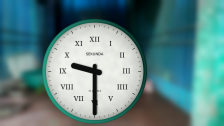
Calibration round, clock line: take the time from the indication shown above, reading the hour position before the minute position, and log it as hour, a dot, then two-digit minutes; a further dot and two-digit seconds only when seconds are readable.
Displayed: 9.30
